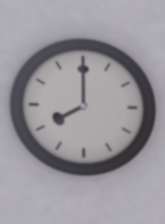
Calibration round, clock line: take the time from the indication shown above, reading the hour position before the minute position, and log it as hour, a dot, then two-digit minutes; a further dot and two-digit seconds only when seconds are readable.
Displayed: 8.00
